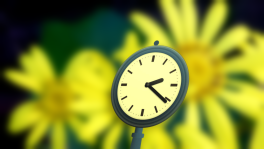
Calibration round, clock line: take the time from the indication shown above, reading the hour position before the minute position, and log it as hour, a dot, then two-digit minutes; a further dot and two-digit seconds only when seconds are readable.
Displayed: 2.21
